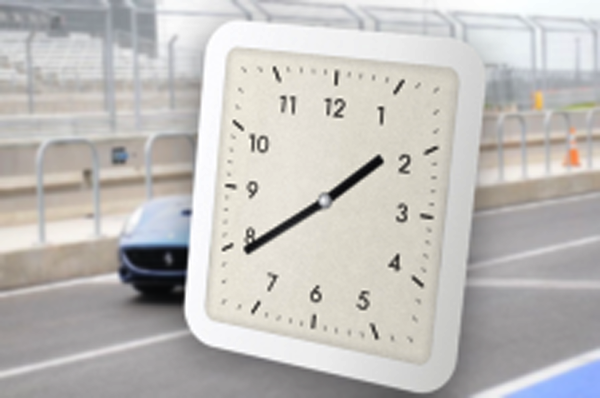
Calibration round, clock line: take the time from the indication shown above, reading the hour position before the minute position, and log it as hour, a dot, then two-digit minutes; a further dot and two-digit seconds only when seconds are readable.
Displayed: 1.39
